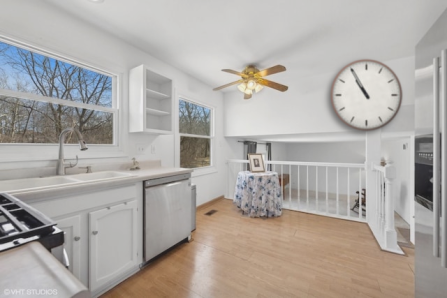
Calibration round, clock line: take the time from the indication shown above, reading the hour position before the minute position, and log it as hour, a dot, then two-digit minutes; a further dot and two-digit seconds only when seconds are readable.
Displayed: 10.55
